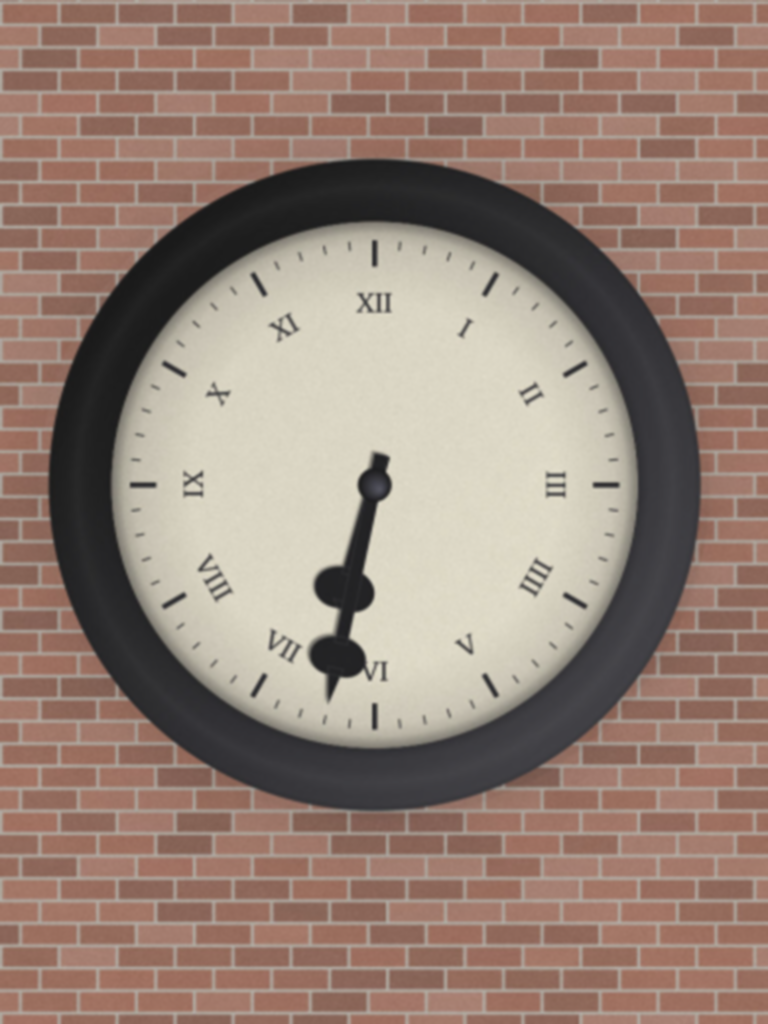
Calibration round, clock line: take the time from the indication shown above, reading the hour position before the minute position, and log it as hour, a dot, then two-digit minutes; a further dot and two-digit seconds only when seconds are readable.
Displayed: 6.32
